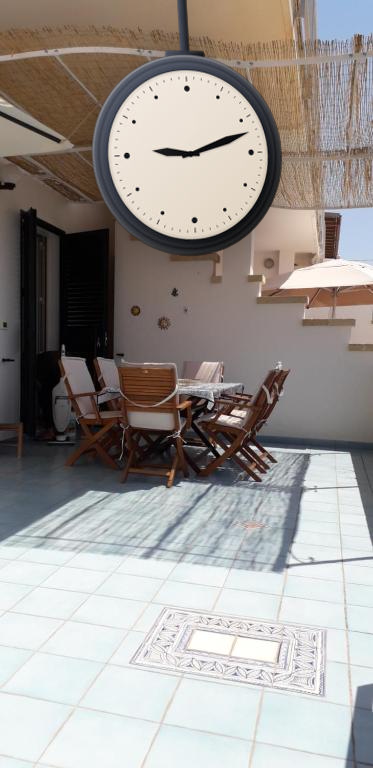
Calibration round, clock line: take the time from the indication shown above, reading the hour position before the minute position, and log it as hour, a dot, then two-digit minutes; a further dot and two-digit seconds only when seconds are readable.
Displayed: 9.12
